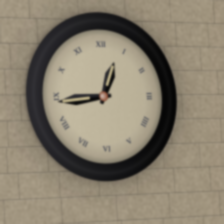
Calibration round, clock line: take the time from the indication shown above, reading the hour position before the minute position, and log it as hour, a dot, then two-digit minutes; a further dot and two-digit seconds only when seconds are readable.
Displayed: 12.44
